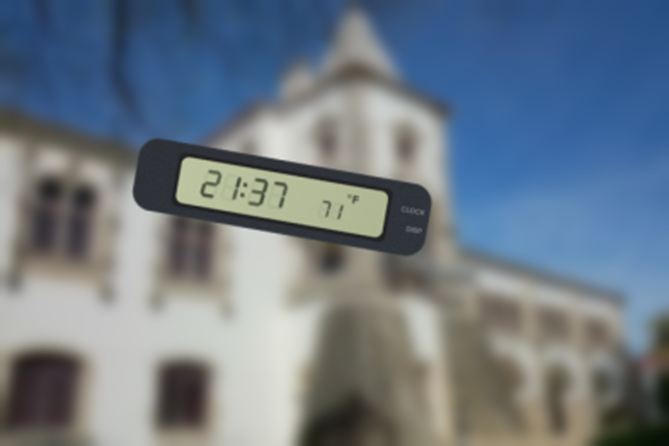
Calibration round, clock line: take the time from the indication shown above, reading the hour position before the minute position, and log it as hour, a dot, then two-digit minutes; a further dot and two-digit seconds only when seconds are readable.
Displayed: 21.37
